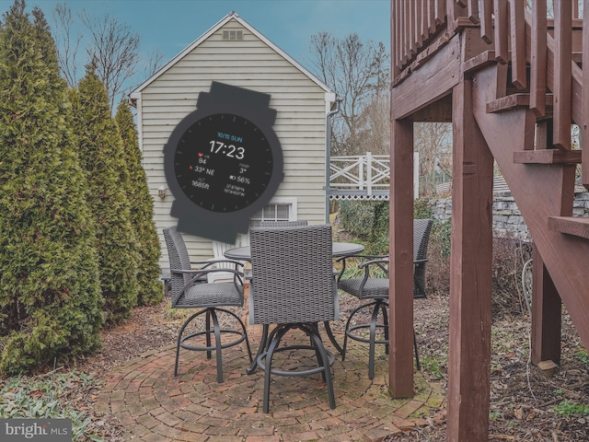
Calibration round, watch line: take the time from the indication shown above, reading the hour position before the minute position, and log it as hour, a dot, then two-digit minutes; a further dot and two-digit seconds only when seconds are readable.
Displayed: 17.23
